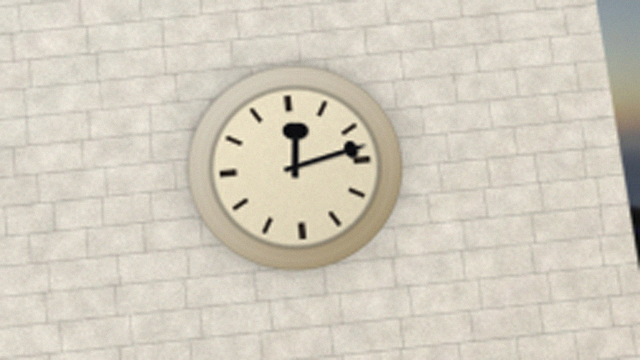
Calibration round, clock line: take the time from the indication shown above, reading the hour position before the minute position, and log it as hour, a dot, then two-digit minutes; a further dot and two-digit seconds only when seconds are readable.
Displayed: 12.13
